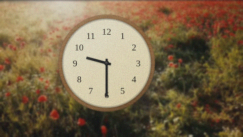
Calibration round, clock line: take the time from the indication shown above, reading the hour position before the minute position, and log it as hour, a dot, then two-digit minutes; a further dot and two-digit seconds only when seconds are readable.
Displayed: 9.30
